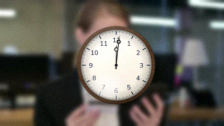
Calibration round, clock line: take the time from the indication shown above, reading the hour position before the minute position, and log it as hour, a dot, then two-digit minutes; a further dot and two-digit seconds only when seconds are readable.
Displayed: 12.01
